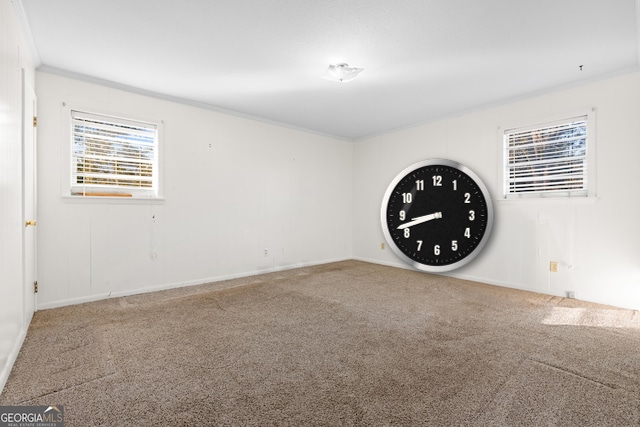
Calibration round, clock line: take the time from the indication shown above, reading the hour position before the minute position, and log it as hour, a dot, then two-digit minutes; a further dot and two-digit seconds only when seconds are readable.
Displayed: 8.42
